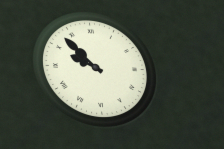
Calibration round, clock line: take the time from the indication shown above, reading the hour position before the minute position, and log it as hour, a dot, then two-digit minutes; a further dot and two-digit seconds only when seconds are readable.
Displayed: 9.53
